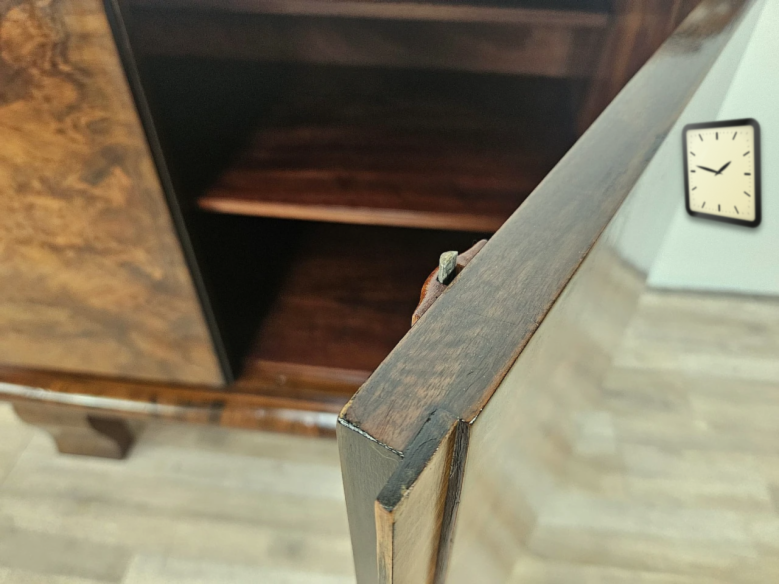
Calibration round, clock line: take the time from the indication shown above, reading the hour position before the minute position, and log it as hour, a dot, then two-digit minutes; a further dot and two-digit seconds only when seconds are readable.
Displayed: 1.47
